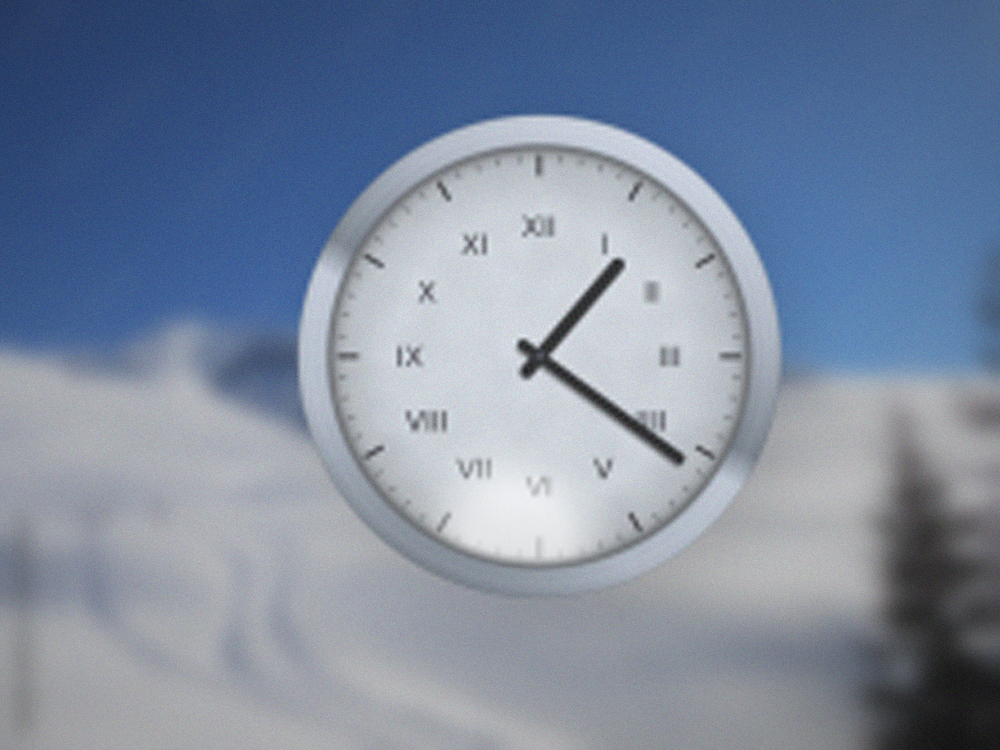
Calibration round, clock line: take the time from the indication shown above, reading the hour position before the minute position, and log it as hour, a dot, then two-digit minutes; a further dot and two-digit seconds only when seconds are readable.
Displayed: 1.21
